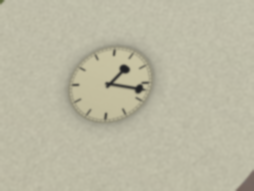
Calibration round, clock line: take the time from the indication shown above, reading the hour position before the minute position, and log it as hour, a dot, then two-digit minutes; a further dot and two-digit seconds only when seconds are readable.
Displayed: 1.17
